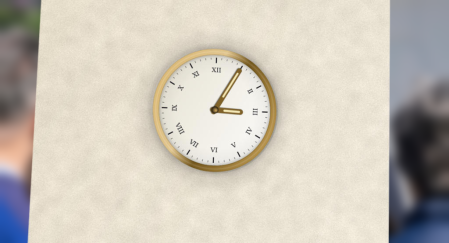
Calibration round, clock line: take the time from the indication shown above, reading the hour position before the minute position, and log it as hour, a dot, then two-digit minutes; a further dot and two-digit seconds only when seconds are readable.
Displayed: 3.05
